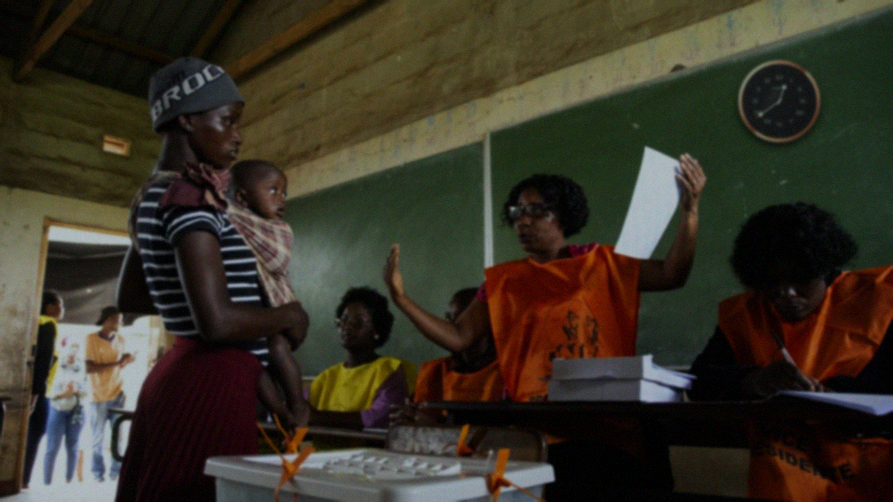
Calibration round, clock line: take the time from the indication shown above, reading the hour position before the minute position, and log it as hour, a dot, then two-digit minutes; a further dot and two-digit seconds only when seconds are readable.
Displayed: 12.39
